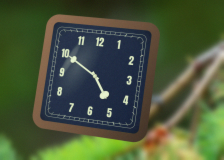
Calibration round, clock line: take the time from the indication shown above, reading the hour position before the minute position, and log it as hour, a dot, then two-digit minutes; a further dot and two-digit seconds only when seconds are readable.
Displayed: 4.50
